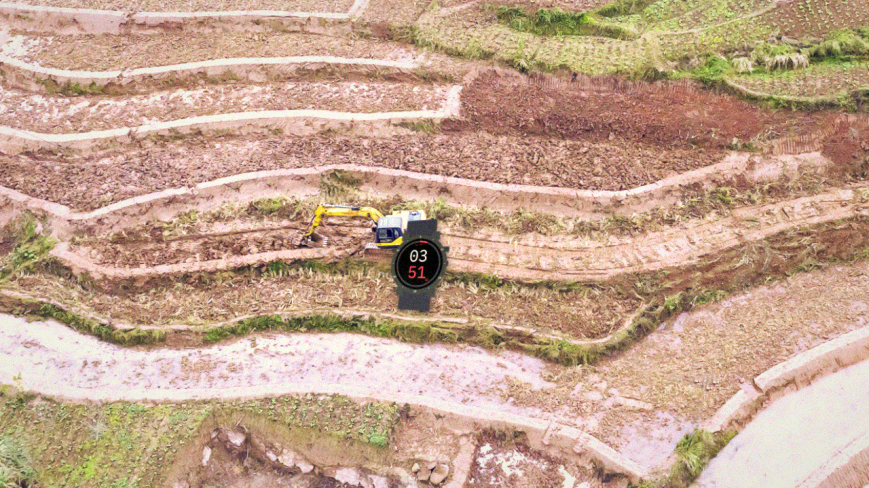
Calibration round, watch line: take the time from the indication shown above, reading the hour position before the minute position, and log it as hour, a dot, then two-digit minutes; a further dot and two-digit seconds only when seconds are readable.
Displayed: 3.51
